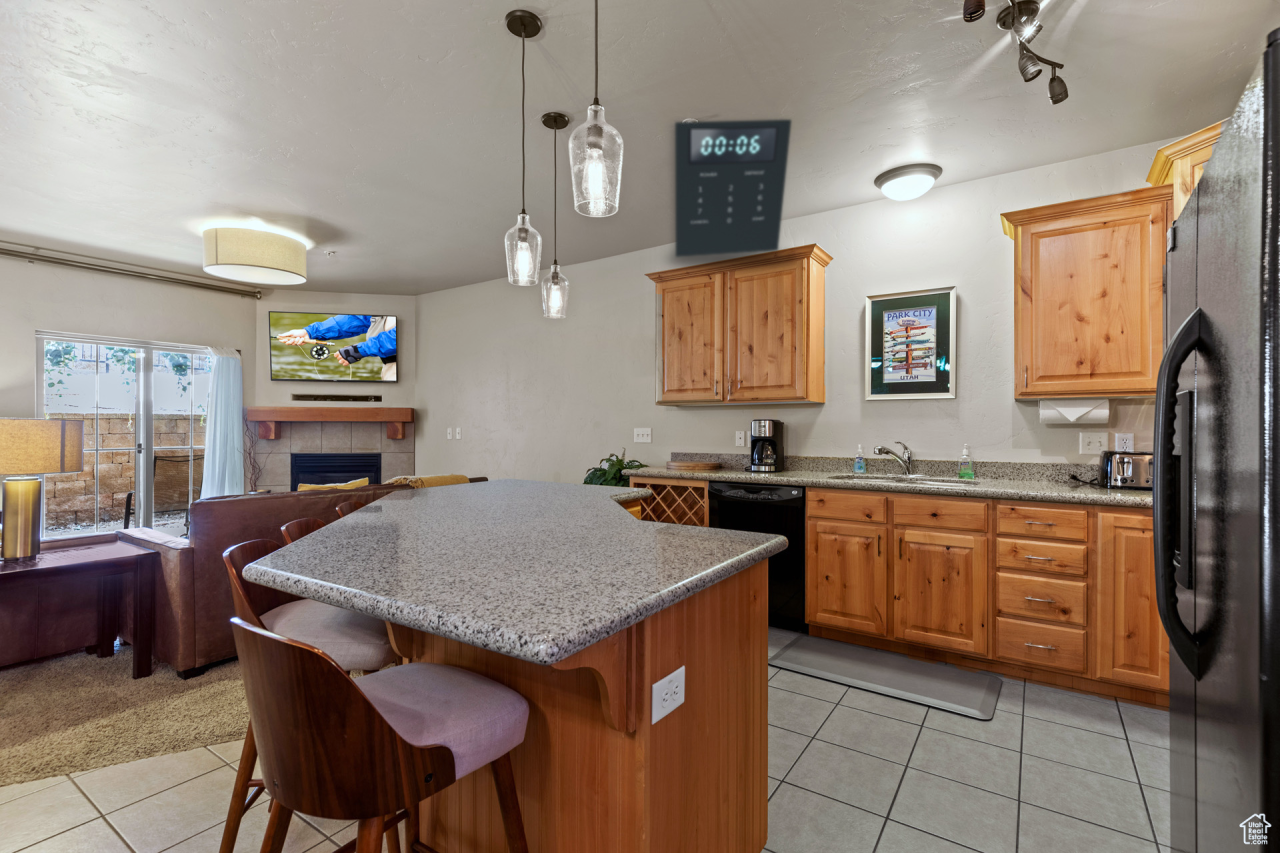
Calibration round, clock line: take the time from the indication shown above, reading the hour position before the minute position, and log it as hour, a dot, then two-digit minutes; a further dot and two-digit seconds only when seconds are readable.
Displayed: 0.06
